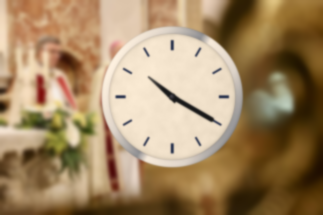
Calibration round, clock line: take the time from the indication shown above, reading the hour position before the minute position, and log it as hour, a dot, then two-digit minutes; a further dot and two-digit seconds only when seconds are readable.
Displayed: 10.20
